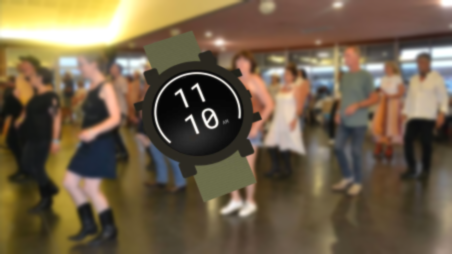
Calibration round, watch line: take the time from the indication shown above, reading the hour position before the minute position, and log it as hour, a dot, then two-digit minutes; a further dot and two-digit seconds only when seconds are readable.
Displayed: 11.10
